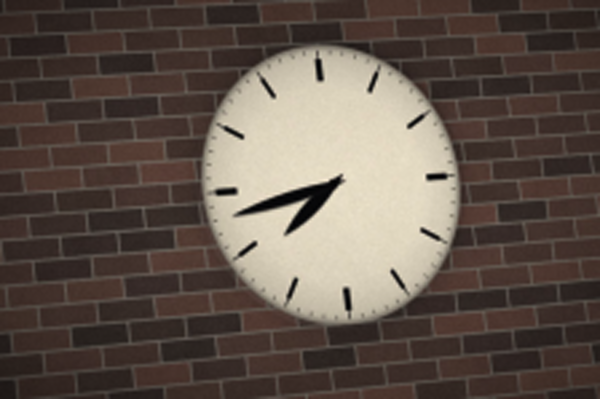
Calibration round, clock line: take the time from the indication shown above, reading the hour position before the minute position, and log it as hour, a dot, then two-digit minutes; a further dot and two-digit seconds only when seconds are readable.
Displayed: 7.43
